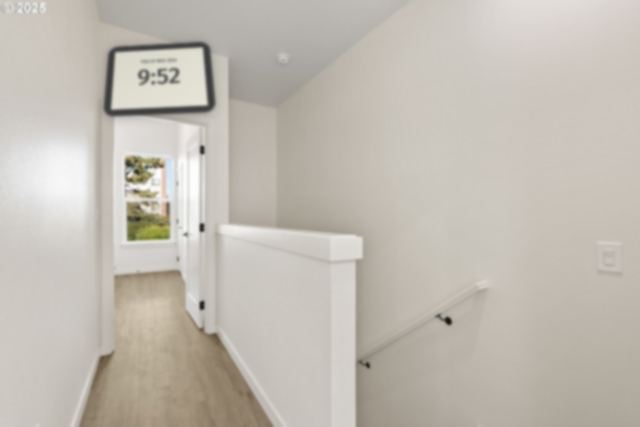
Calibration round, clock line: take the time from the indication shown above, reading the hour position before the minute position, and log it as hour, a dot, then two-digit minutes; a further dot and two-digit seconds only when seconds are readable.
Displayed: 9.52
